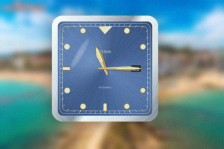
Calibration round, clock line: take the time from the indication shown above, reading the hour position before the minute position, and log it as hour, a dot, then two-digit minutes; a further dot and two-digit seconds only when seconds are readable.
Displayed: 11.15
